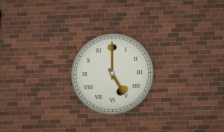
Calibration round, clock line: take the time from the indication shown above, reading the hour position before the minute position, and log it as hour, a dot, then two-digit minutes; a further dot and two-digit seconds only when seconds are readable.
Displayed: 5.00
